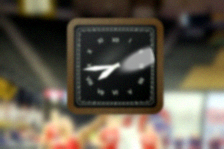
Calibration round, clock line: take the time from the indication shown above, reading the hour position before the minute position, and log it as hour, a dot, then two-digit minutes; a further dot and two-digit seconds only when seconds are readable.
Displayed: 7.44
